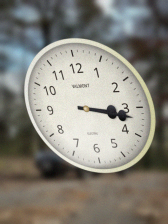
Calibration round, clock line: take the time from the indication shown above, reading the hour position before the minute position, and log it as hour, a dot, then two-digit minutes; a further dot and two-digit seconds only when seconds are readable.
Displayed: 3.17
